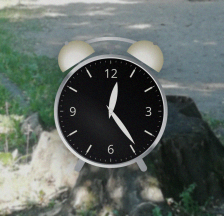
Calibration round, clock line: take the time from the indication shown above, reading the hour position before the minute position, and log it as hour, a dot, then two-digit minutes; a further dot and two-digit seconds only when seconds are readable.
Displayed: 12.24
